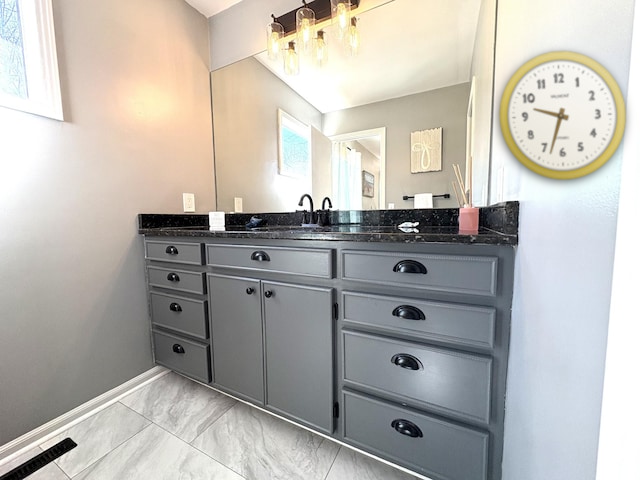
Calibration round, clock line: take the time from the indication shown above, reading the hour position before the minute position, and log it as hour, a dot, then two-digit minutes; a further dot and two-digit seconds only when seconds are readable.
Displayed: 9.33
